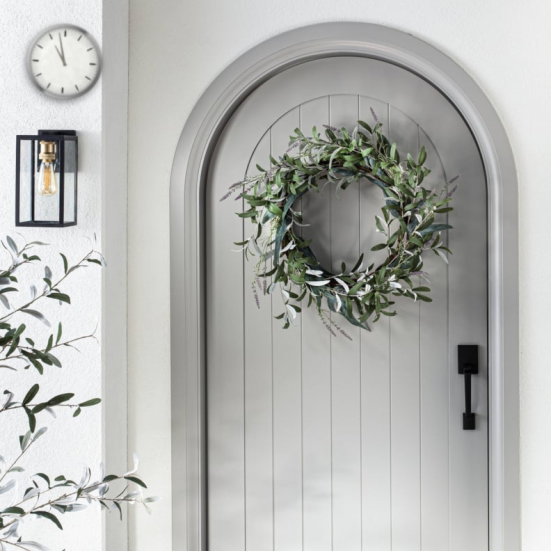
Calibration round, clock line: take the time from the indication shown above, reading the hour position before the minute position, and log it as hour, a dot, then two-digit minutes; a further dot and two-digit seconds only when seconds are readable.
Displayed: 10.58
